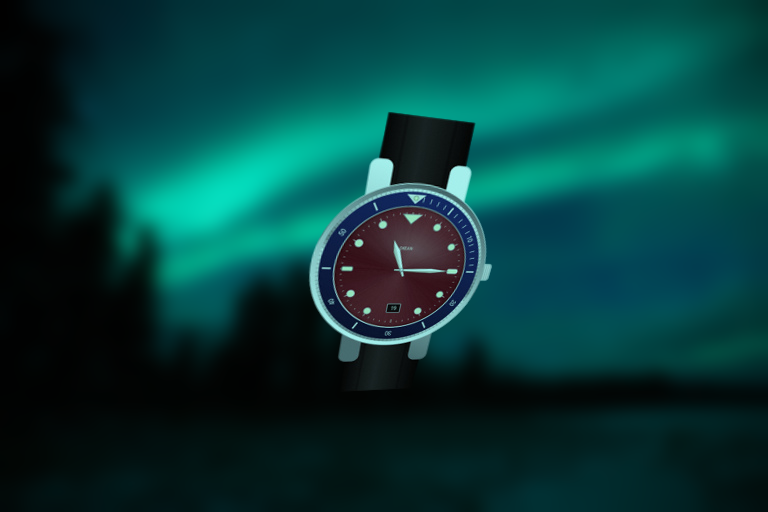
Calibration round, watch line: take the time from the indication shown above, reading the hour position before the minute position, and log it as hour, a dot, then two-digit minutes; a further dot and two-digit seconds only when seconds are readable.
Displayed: 11.15
